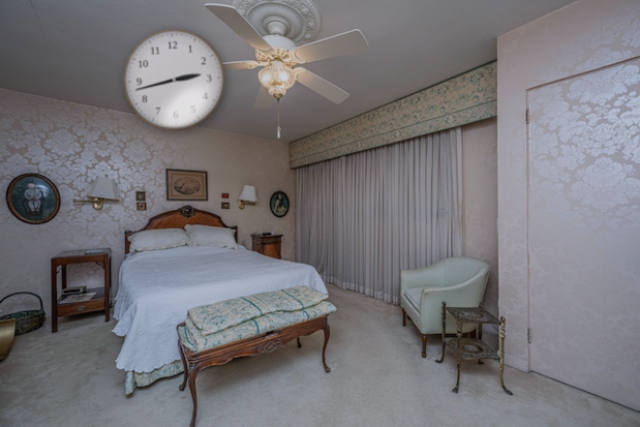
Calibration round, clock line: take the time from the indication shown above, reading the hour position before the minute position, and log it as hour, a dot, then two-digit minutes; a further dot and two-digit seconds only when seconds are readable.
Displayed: 2.43
